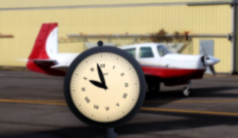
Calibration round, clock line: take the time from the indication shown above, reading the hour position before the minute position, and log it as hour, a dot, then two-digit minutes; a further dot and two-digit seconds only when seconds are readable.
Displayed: 9.58
